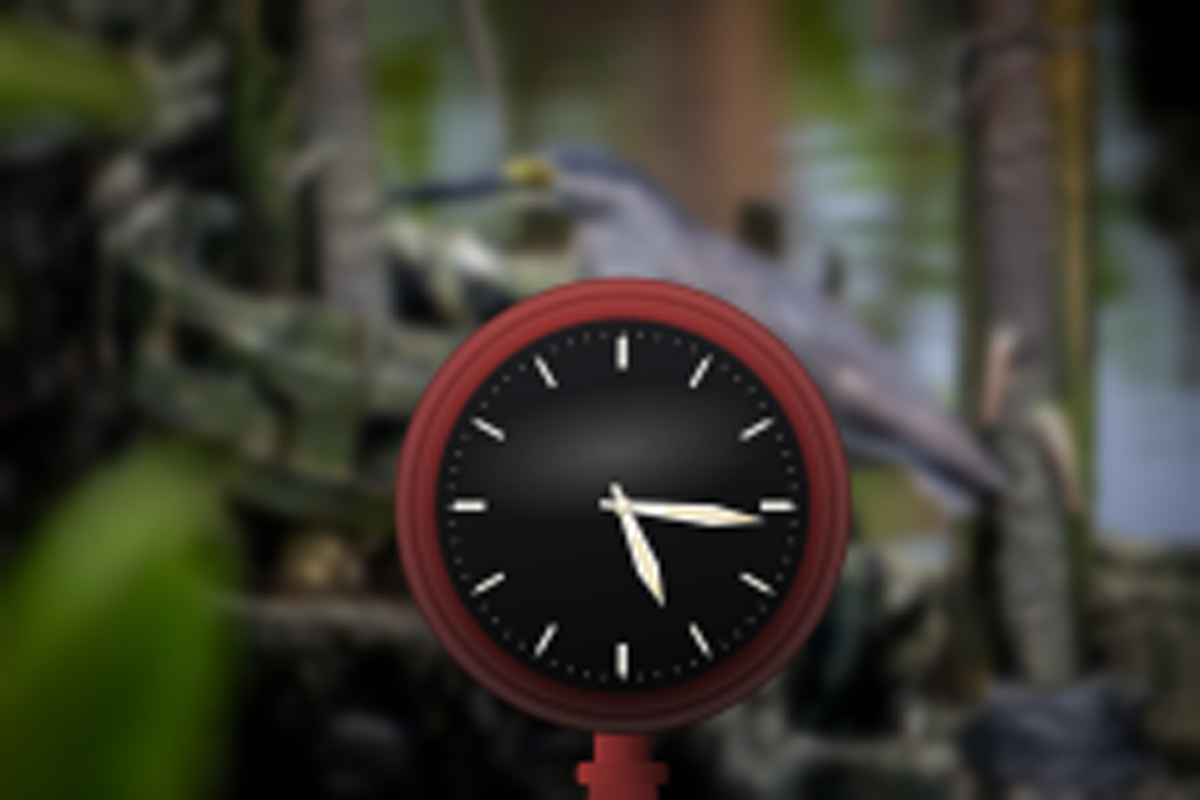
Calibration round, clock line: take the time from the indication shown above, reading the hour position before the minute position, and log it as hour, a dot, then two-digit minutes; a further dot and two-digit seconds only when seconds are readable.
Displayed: 5.16
